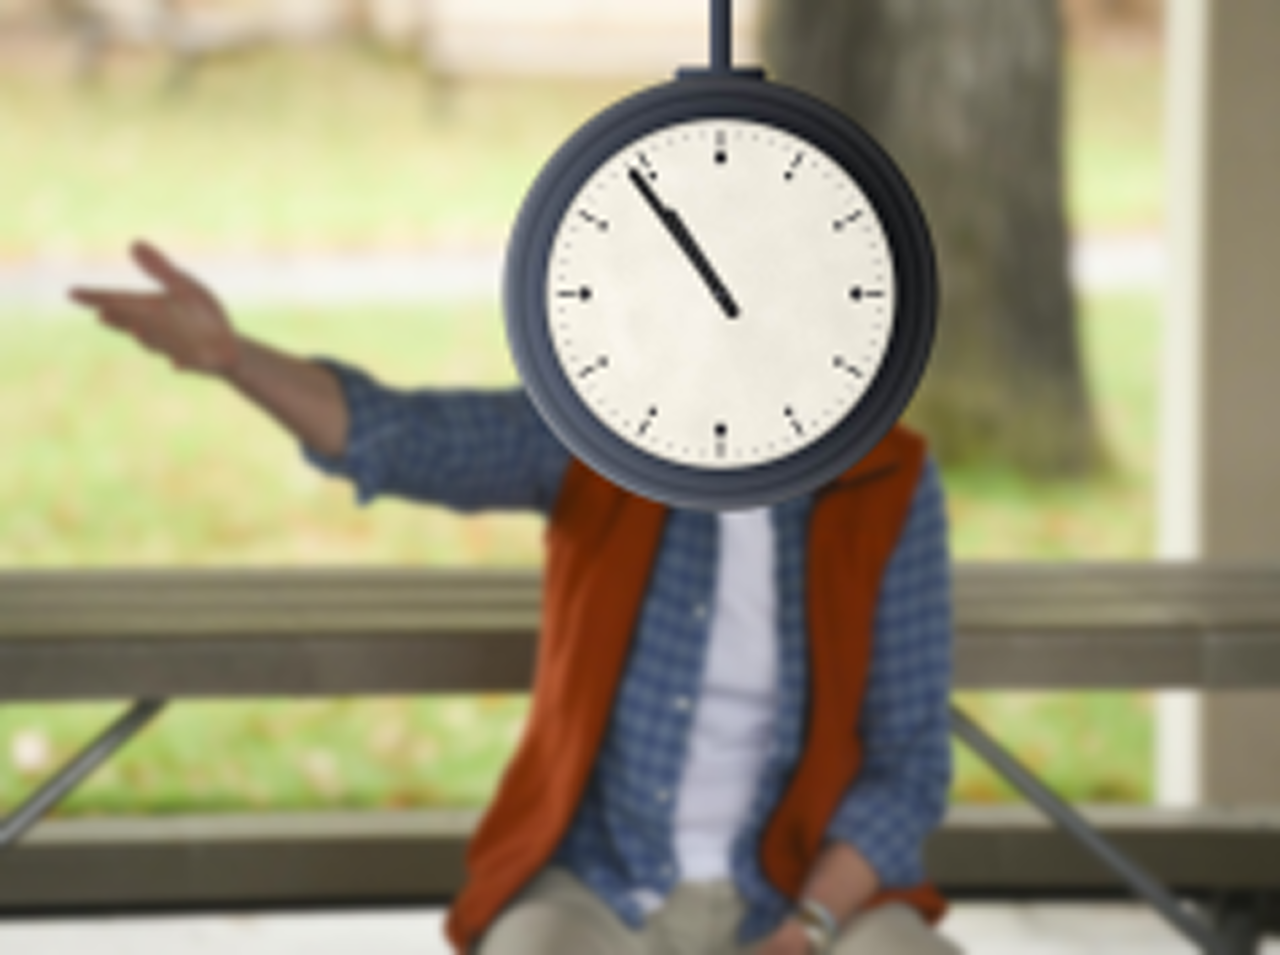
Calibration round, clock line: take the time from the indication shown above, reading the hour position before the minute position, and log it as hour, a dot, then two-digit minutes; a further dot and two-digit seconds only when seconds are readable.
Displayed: 10.54
